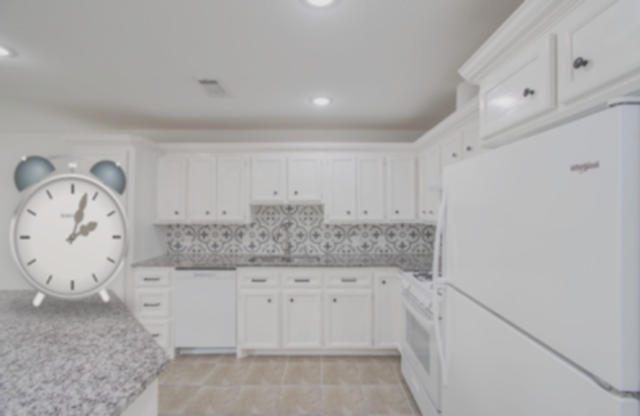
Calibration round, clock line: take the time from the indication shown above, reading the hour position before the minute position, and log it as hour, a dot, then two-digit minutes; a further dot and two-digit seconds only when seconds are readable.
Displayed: 2.03
